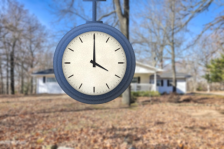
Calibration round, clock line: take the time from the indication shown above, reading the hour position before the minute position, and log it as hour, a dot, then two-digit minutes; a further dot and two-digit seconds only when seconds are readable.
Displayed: 4.00
